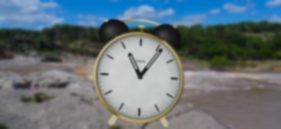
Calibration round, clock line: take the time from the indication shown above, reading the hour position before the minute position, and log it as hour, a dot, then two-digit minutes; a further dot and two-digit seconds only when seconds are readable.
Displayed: 11.06
